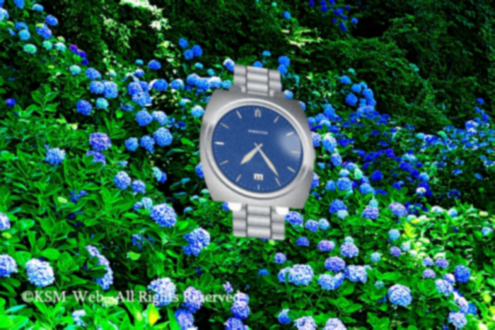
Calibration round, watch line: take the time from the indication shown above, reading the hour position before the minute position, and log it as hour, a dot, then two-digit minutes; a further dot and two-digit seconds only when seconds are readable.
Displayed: 7.24
